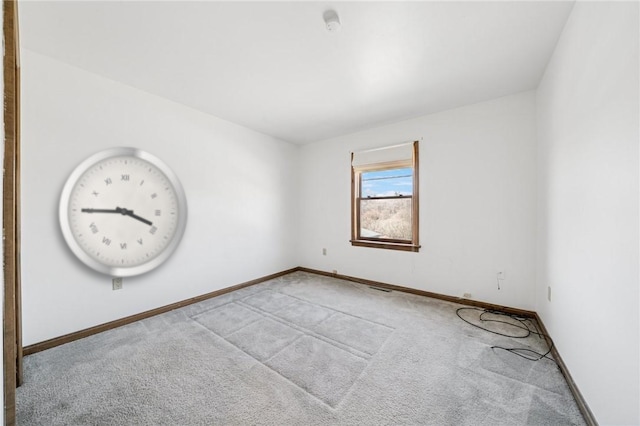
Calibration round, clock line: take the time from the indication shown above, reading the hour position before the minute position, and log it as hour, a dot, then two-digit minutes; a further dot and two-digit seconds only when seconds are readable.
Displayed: 3.45
